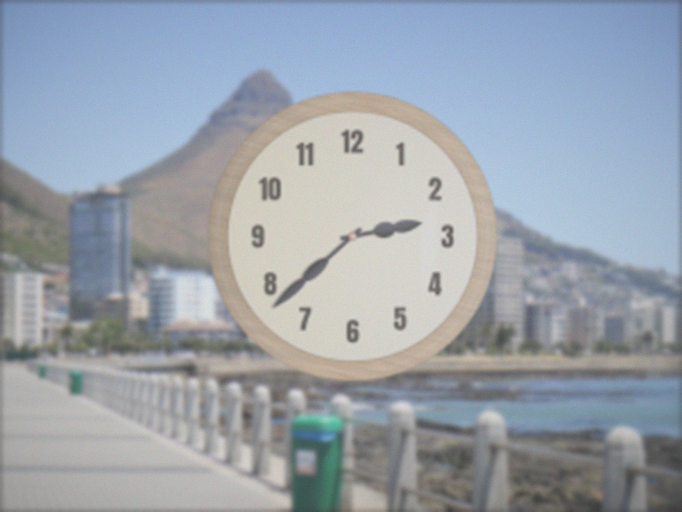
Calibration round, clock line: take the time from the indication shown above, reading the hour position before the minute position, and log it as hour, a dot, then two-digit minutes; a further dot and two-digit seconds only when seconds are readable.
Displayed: 2.38
